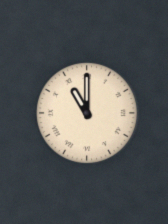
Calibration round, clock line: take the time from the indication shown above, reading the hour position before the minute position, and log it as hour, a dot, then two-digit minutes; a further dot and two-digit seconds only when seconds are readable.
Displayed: 11.00
